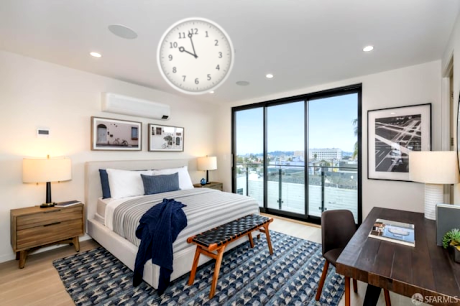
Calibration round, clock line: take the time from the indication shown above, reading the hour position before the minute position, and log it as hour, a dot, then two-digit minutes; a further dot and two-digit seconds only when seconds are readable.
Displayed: 9.58
